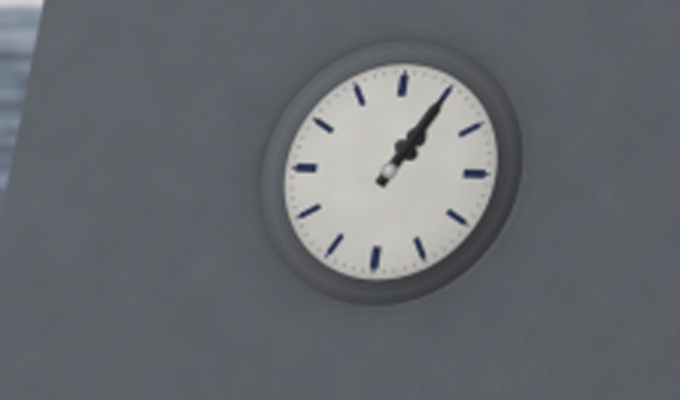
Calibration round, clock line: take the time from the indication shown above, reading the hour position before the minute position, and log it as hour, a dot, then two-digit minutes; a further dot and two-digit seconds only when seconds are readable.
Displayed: 1.05
